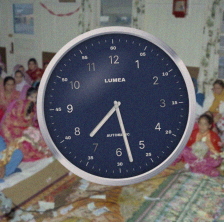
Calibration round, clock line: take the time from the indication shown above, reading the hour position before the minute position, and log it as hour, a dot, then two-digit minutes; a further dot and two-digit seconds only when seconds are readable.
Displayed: 7.28
